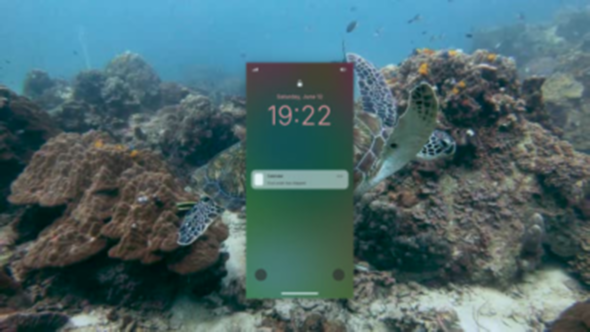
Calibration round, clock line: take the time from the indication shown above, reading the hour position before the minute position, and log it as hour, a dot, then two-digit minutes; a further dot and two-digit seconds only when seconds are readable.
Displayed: 19.22
